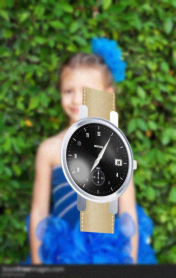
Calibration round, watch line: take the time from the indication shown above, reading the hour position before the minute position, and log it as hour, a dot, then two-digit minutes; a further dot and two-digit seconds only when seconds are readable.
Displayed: 7.05
